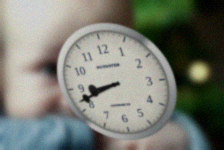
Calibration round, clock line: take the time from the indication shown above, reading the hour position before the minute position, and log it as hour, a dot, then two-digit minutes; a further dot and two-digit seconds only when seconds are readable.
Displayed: 8.42
